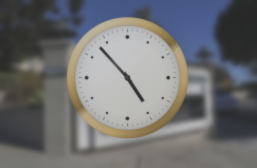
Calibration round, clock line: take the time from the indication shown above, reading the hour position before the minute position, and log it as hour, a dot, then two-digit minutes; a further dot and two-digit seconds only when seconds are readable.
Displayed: 4.53
